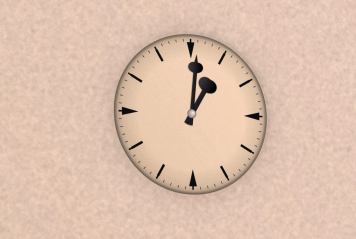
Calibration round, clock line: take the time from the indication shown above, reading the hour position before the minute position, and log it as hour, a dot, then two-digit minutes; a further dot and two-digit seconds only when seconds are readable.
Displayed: 1.01
